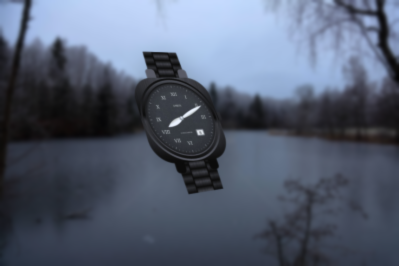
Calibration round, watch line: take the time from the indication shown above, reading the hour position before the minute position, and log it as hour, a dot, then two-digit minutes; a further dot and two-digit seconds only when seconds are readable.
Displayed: 8.11
